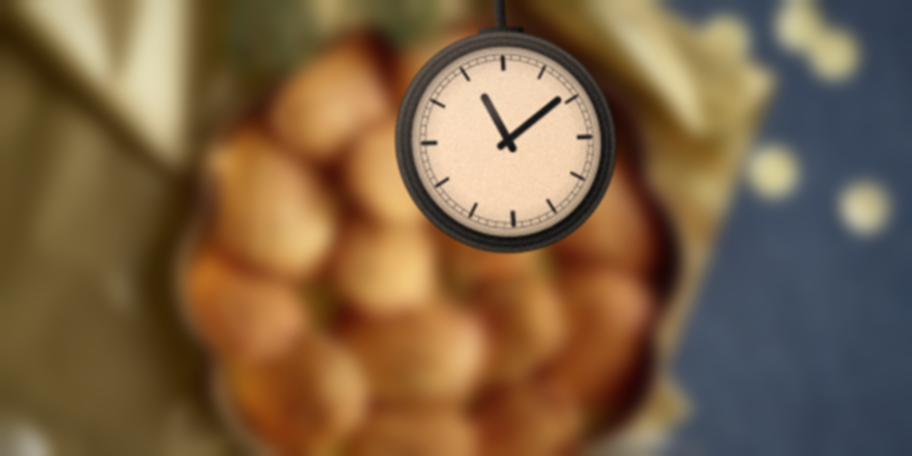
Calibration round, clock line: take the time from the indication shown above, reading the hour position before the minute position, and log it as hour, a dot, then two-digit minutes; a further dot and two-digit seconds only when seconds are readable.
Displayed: 11.09
